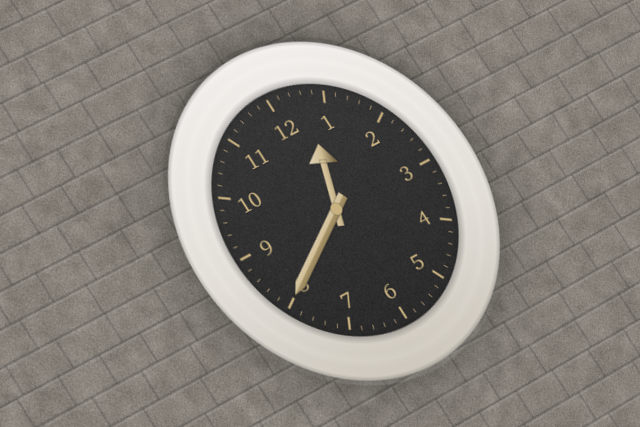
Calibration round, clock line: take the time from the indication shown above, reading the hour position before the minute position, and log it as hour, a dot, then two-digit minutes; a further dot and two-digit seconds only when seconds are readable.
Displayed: 12.40
